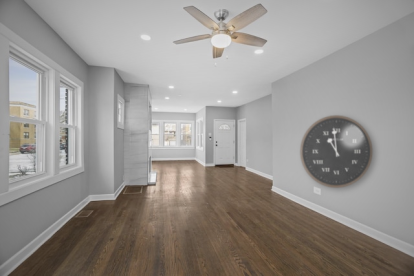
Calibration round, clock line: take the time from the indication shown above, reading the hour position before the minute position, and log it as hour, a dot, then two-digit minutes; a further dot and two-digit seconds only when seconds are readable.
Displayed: 10.59
